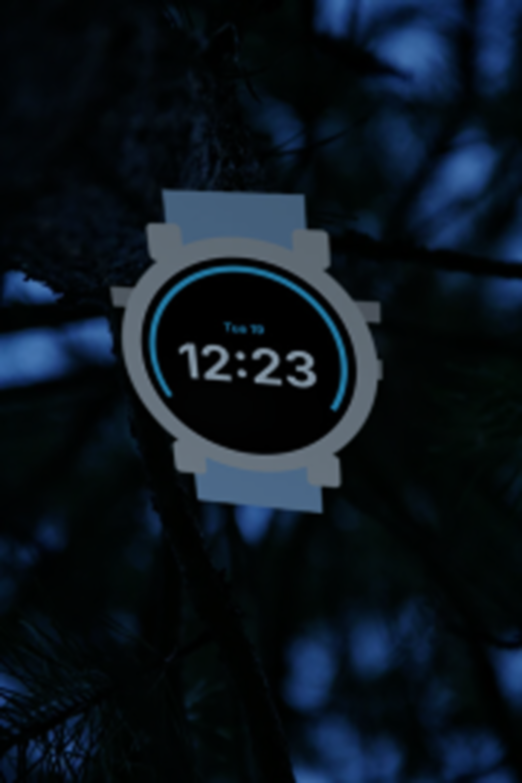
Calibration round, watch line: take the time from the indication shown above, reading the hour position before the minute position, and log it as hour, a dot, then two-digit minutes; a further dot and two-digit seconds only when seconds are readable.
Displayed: 12.23
